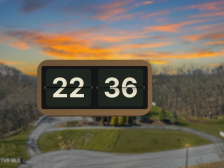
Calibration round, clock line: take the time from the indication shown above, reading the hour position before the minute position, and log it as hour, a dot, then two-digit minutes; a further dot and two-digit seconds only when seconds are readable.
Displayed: 22.36
